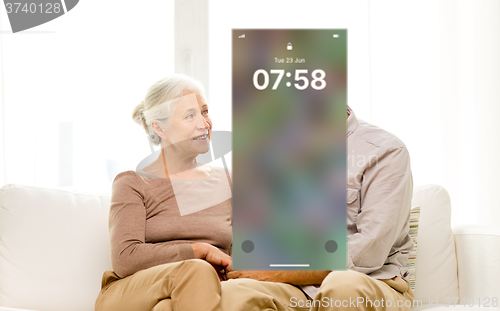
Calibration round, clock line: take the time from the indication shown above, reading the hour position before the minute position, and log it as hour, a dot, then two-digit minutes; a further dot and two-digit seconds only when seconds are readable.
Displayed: 7.58
